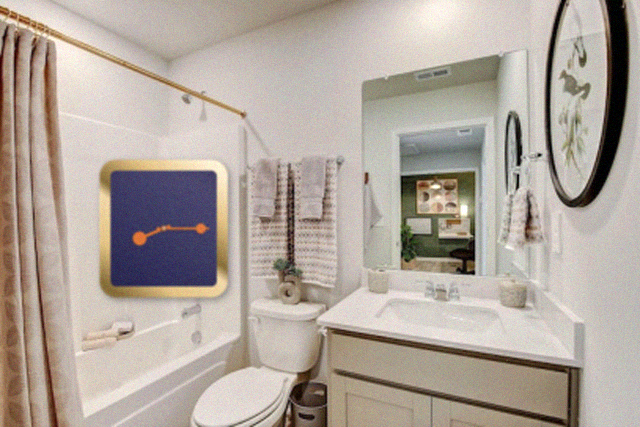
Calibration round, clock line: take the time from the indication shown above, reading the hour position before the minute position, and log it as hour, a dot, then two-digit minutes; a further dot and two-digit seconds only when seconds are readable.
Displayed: 8.15
